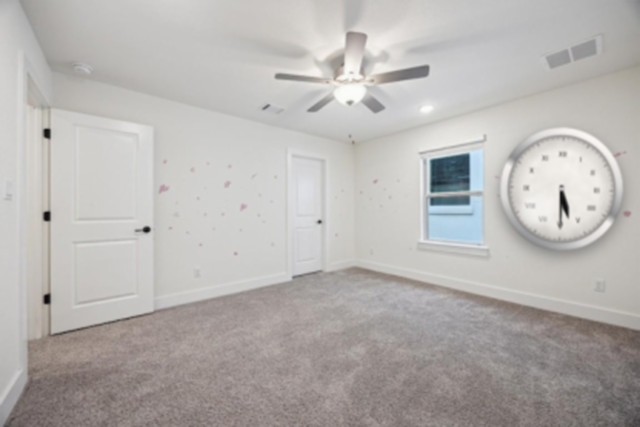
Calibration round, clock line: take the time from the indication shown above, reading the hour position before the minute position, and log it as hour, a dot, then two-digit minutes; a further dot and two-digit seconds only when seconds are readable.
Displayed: 5.30
